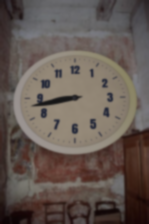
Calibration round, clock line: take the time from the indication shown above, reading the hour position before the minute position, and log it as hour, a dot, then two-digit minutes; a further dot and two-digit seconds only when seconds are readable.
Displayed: 8.43
